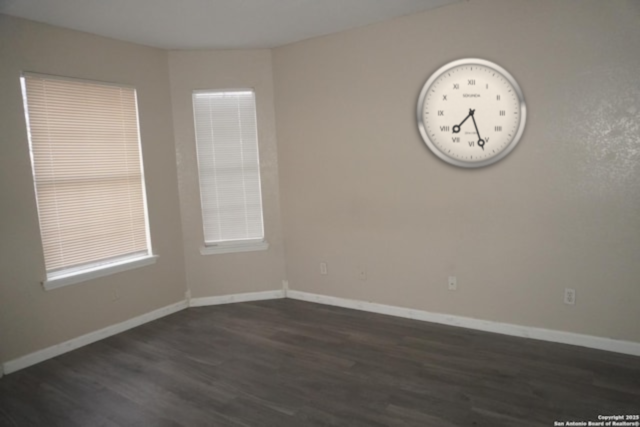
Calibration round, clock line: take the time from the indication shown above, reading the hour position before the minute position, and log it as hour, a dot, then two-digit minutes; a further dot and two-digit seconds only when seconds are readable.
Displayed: 7.27
